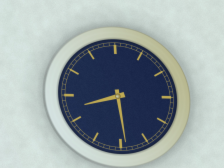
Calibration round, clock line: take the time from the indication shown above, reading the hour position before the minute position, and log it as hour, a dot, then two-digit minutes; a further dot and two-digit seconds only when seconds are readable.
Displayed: 8.29
